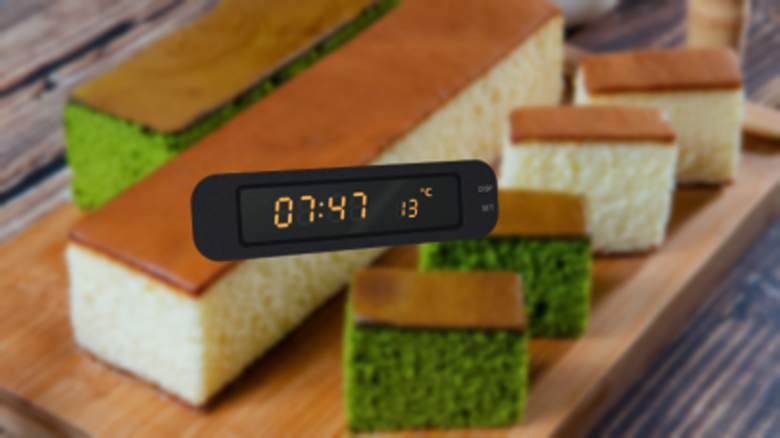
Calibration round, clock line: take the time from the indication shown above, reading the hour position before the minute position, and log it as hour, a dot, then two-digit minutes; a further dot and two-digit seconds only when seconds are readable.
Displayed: 7.47
